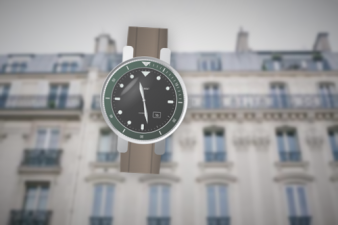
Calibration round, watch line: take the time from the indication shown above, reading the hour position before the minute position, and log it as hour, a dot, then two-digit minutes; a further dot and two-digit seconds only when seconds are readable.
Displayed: 11.28
